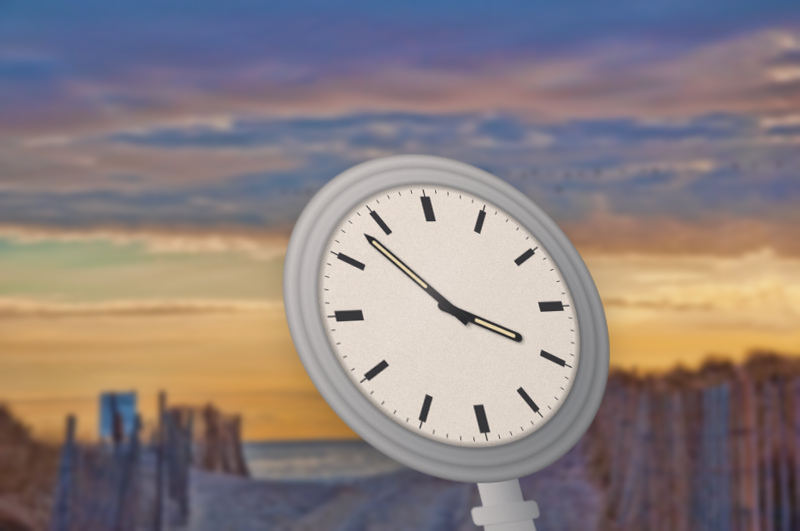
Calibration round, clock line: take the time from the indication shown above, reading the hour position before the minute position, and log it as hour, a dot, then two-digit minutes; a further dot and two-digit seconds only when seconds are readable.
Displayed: 3.53
